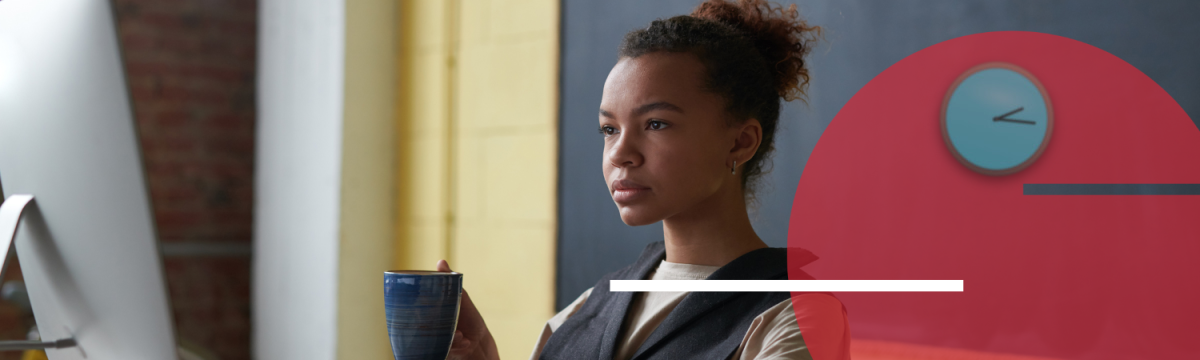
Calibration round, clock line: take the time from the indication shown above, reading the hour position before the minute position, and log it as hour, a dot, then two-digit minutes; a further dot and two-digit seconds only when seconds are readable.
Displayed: 2.16
